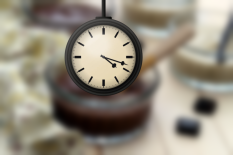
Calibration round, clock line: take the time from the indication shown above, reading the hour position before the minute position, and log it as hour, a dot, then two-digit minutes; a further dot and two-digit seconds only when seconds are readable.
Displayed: 4.18
